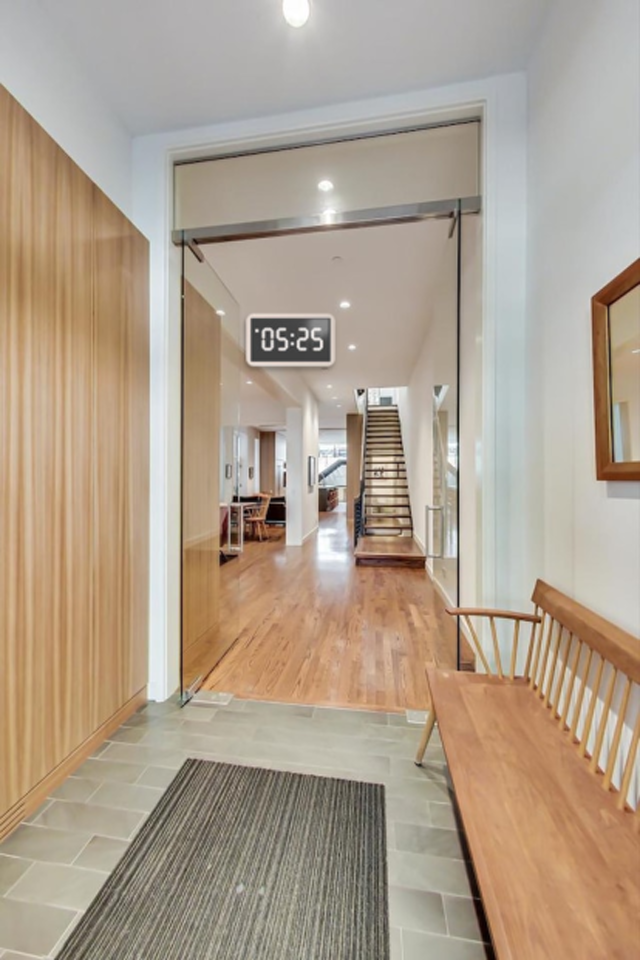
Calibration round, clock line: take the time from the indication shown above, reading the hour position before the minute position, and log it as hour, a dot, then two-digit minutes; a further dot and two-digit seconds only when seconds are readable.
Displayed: 5.25
